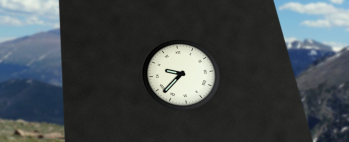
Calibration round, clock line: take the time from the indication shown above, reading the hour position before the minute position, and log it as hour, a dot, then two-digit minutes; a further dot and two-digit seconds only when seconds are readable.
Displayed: 9.38
